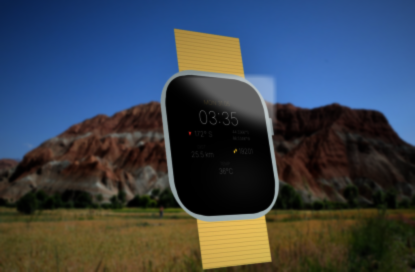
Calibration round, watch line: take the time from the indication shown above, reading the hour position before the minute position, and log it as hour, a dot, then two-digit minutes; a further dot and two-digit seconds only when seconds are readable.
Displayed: 3.35
